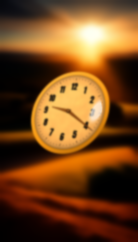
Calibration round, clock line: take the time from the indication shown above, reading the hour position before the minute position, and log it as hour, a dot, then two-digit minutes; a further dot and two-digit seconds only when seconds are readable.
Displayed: 9.20
